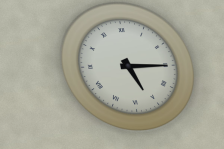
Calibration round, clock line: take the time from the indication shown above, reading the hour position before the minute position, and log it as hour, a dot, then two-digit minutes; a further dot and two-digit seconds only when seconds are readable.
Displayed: 5.15
